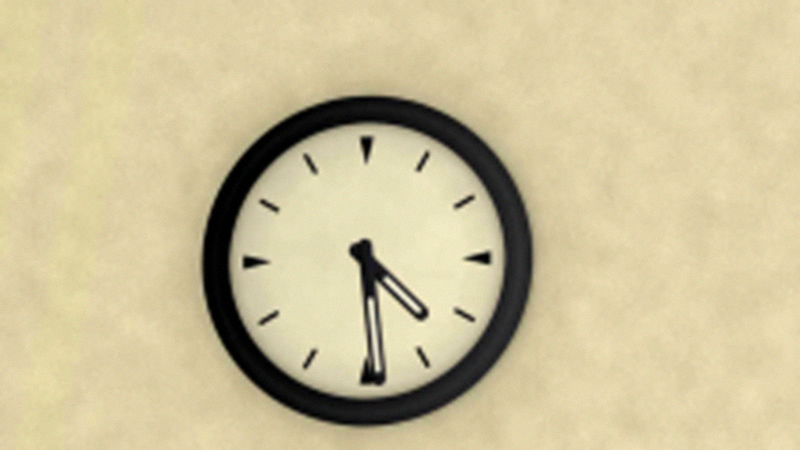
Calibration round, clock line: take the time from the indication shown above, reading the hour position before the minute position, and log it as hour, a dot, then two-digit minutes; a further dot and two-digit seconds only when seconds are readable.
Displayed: 4.29
